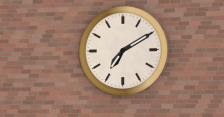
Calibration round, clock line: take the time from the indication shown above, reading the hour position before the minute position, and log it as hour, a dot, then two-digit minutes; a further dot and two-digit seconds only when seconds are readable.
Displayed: 7.10
